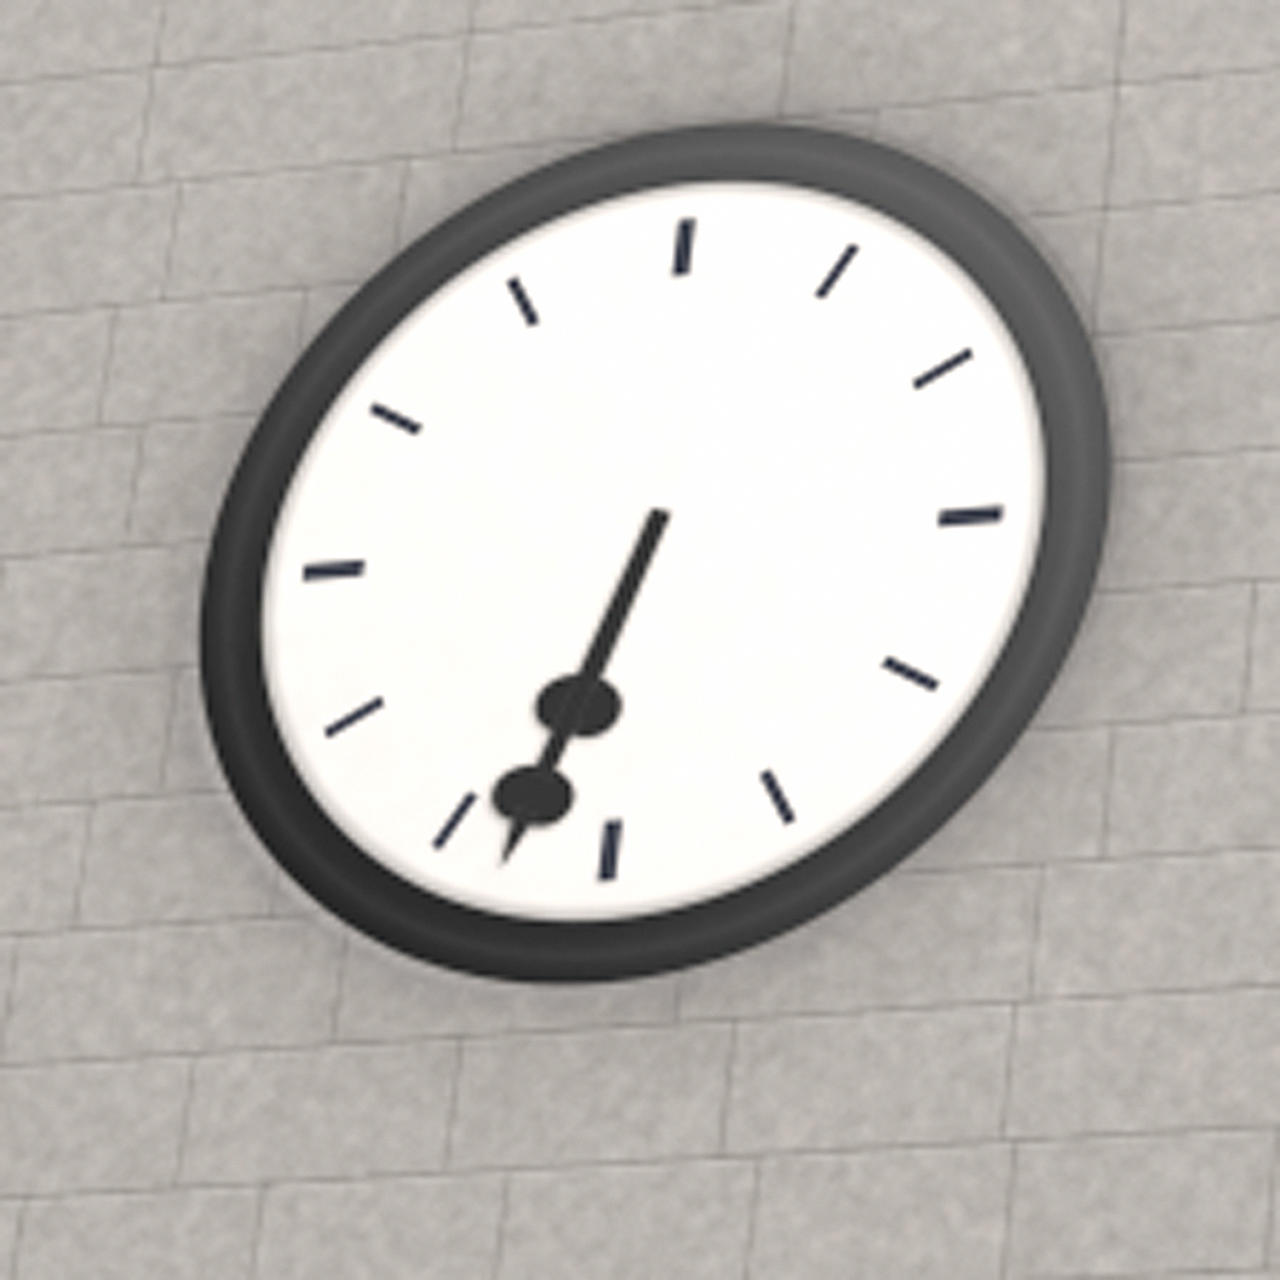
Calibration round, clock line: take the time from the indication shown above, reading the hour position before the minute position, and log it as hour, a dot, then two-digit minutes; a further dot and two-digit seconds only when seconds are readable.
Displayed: 6.33
